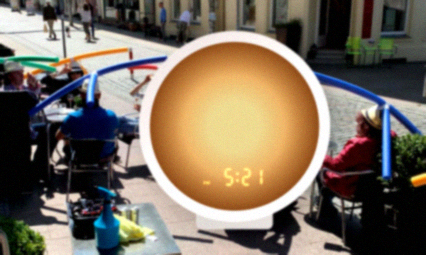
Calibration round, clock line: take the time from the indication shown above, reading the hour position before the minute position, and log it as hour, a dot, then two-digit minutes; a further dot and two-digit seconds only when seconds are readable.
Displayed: 5.21
